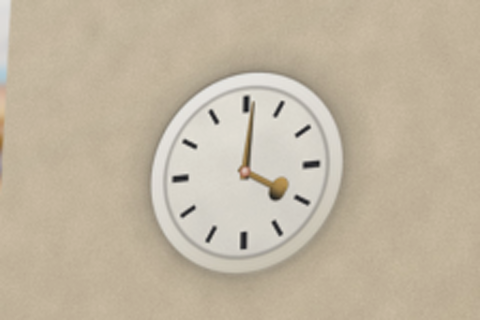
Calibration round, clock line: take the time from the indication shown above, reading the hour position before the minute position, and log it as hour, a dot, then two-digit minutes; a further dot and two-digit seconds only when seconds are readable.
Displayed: 4.01
